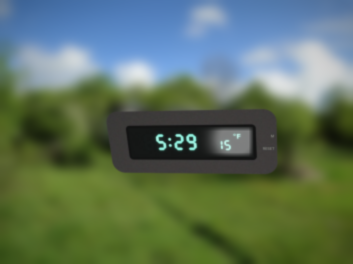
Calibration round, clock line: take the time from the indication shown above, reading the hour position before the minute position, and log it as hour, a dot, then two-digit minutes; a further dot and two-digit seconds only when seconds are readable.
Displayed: 5.29
